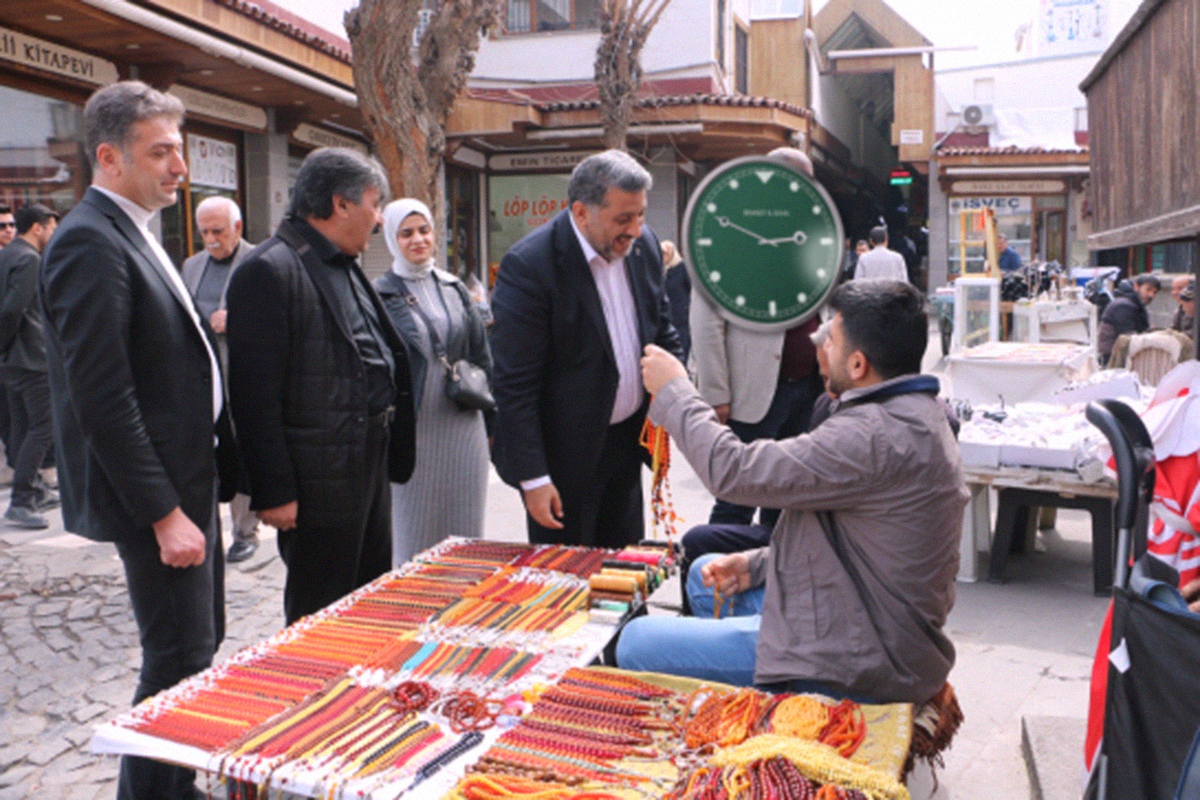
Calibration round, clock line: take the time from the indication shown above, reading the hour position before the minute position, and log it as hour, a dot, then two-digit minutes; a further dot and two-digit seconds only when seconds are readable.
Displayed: 2.49
